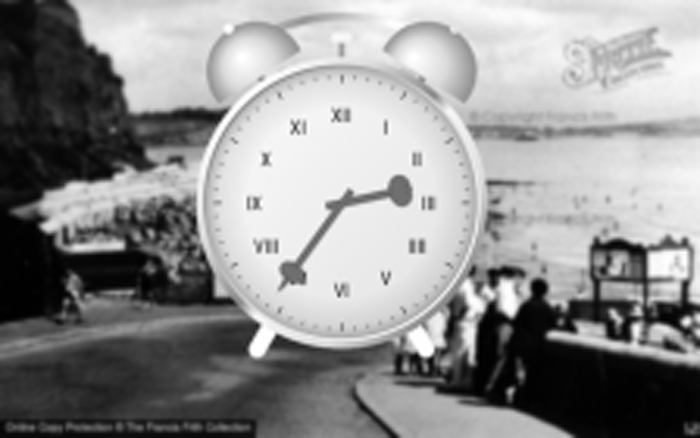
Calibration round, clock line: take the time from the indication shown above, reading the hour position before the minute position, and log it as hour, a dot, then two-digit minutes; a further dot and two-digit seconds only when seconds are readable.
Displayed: 2.36
